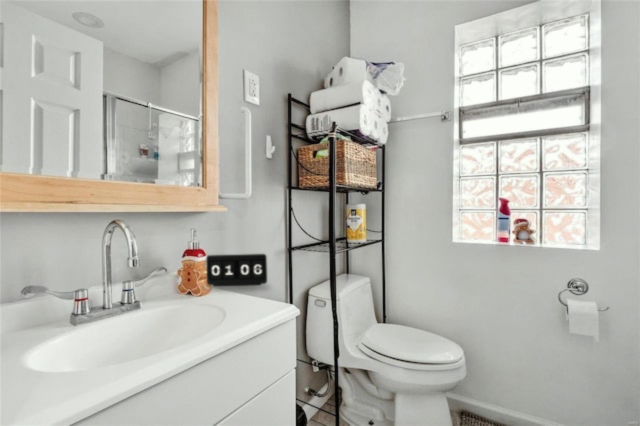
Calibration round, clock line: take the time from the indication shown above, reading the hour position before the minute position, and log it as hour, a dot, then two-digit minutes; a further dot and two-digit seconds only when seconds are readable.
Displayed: 1.06
